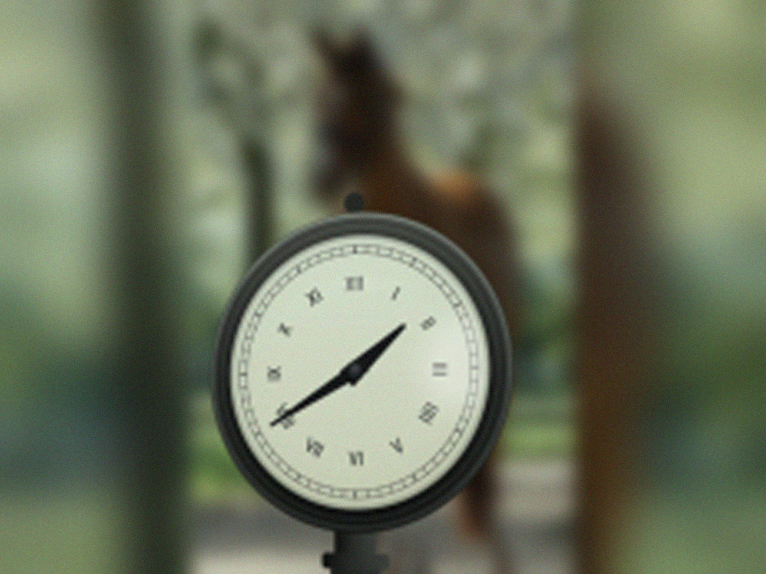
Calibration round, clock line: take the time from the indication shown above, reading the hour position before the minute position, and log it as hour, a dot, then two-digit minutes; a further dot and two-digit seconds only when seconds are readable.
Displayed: 1.40
